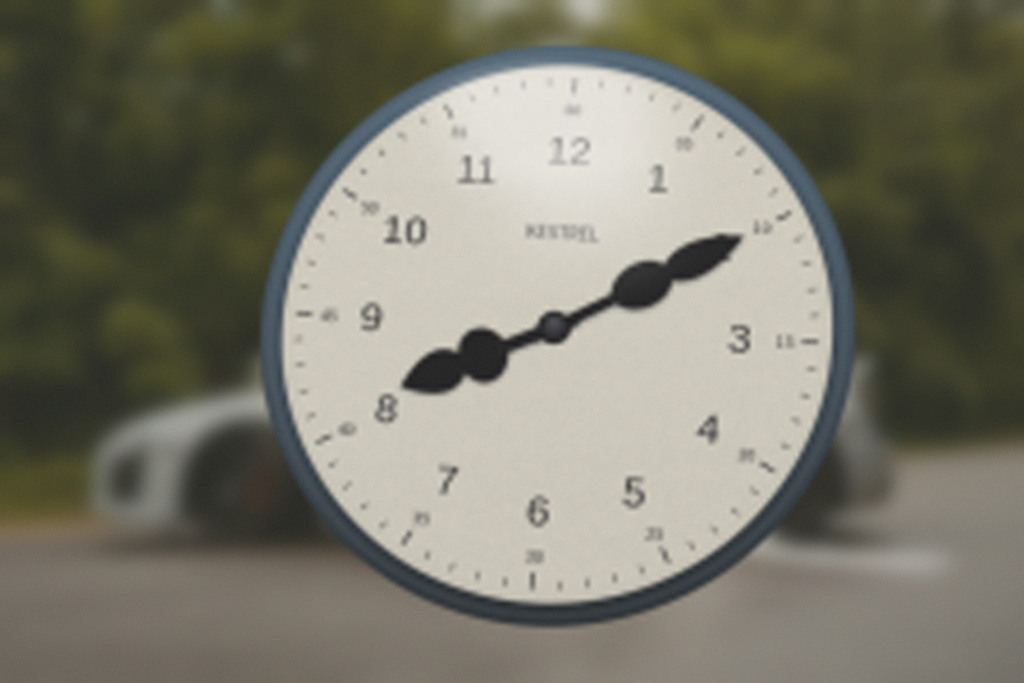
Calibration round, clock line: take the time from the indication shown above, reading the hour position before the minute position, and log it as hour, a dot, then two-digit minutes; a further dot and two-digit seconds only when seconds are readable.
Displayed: 8.10
